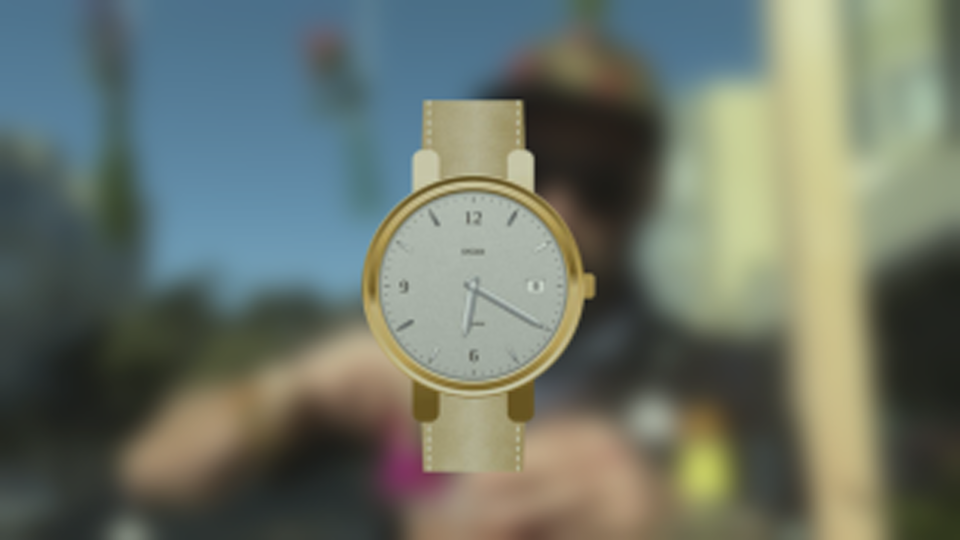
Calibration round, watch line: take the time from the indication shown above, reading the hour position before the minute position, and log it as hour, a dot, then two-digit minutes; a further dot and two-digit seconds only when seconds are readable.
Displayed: 6.20
